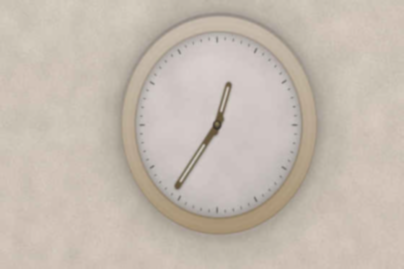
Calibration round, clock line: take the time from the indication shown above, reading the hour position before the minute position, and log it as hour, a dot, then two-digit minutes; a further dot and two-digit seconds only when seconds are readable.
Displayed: 12.36
